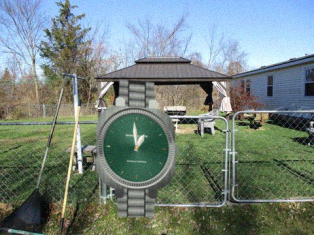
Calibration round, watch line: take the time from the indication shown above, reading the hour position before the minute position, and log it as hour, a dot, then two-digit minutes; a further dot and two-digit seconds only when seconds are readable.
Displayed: 12.59
